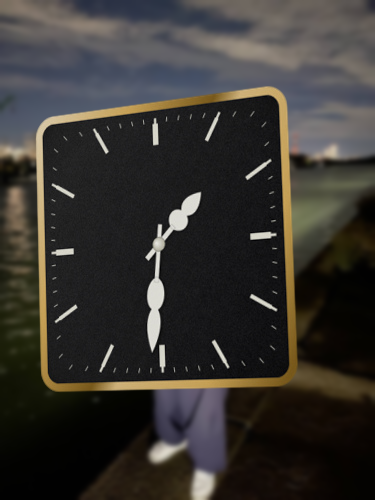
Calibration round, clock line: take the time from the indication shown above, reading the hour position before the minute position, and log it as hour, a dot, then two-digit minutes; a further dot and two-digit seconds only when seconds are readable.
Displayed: 1.31
